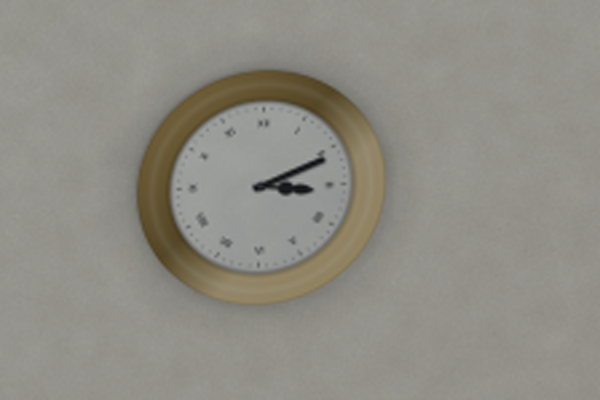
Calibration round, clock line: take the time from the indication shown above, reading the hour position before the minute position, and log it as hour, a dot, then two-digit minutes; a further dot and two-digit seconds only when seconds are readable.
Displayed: 3.11
